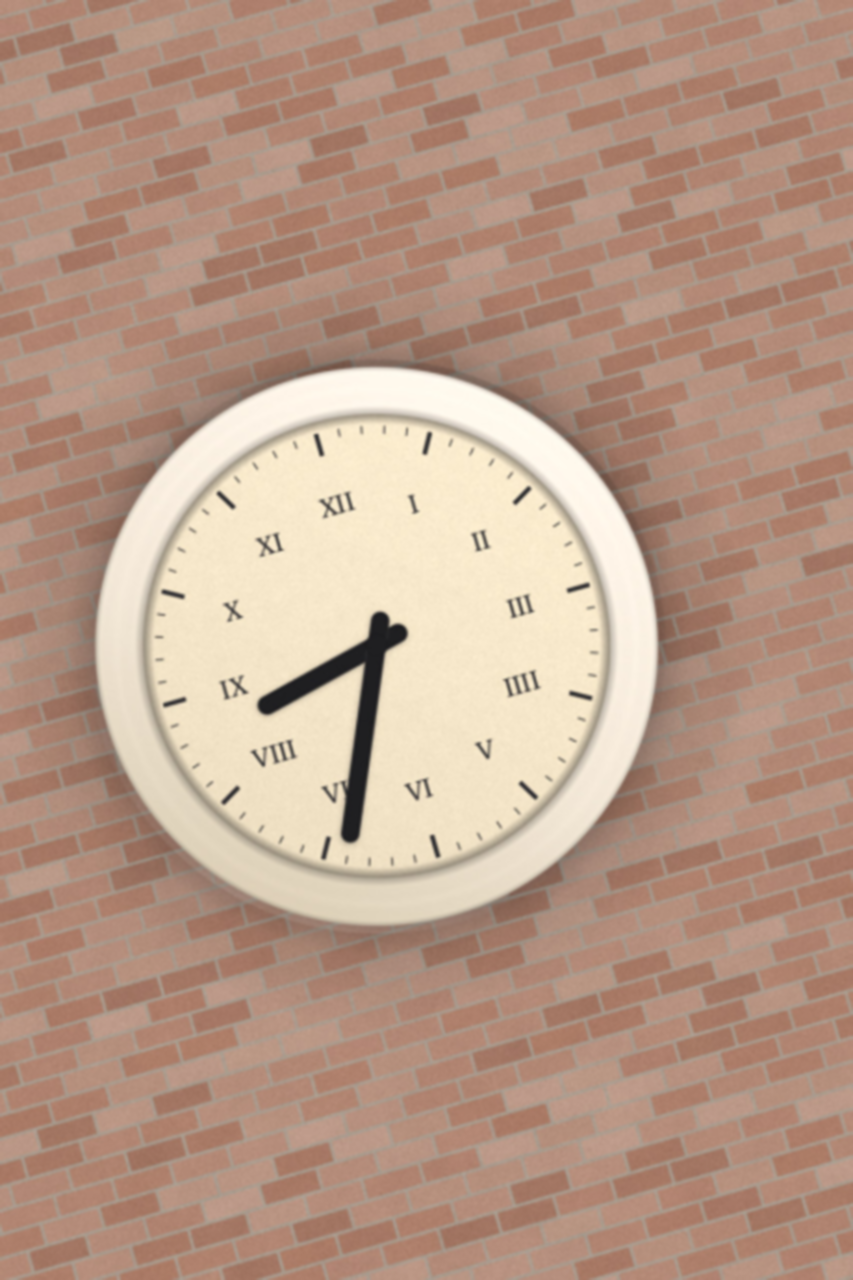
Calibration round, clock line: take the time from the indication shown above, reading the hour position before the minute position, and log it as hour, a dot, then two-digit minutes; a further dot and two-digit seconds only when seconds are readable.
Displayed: 8.34
